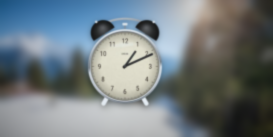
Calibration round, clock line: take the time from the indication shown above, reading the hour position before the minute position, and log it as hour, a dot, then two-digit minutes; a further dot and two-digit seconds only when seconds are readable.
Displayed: 1.11
